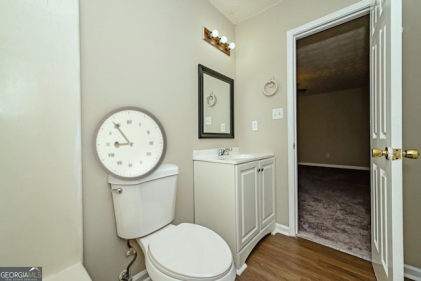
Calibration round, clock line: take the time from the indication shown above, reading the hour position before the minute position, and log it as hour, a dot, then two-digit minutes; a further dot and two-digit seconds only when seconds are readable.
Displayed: 8.54
